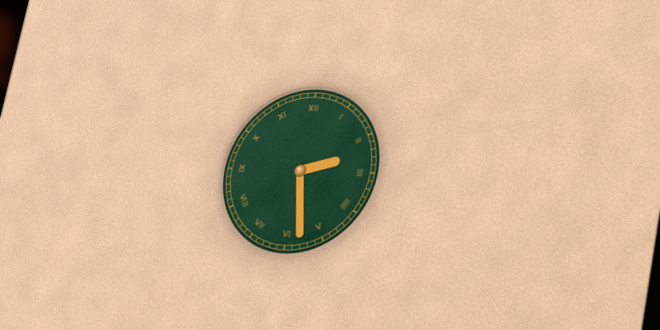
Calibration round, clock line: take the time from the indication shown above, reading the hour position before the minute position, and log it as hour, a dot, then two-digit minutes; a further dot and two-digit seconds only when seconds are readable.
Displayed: 2.28
